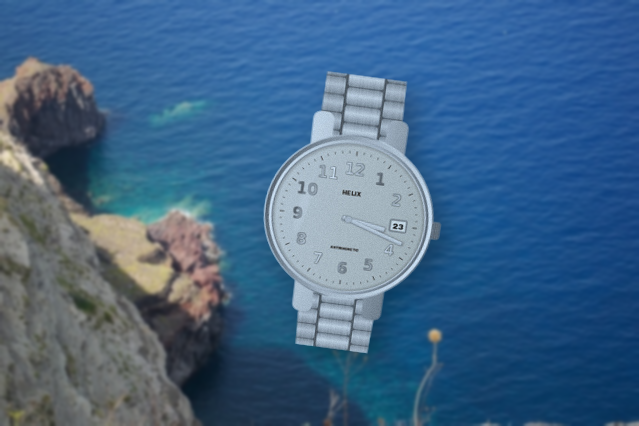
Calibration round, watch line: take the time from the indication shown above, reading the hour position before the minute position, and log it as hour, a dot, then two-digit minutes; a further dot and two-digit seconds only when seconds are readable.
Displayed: 3.18
